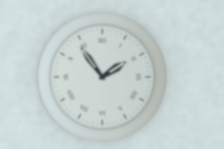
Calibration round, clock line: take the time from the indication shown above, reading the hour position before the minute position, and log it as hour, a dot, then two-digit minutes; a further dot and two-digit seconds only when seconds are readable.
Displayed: 1.54
